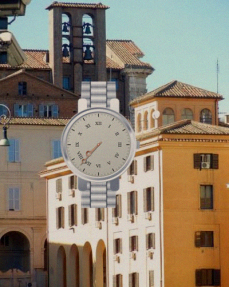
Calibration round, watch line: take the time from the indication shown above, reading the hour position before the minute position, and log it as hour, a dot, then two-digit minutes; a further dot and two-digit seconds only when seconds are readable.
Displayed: 7.37
